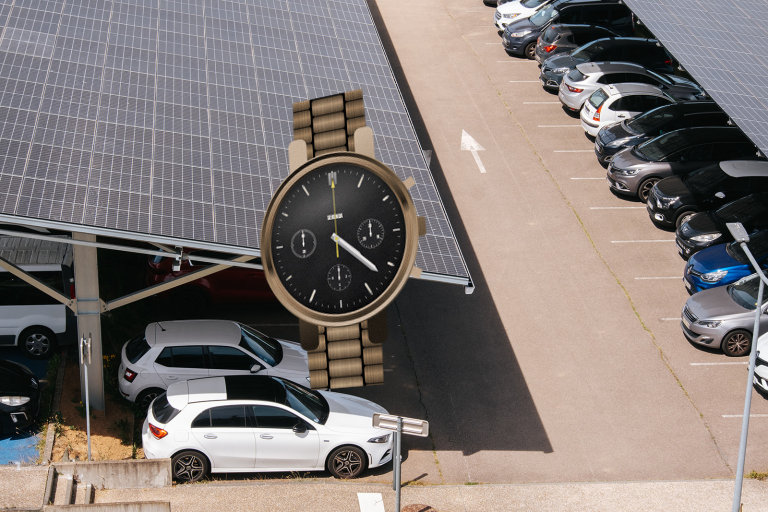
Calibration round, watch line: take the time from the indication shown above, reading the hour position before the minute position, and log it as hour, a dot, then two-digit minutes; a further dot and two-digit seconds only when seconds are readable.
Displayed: 4.22
